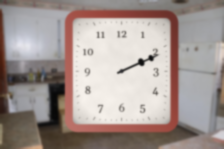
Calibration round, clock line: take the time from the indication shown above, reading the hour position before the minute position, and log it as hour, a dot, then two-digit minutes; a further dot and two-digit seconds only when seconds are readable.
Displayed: 2.11
